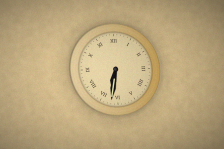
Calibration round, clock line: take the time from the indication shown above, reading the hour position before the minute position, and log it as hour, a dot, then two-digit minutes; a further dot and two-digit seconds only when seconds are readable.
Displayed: 6.32
